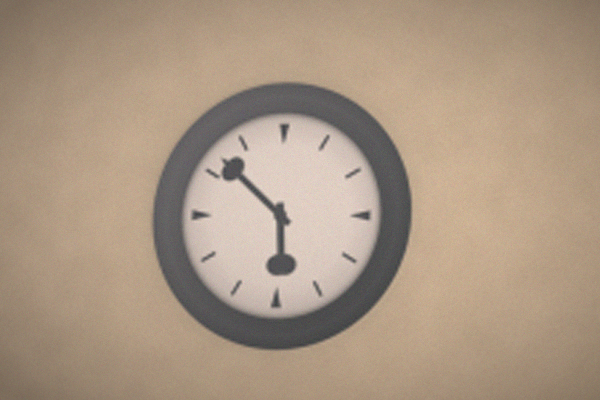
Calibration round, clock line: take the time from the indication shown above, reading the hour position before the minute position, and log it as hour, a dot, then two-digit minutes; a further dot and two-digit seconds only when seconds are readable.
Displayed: 5.52
